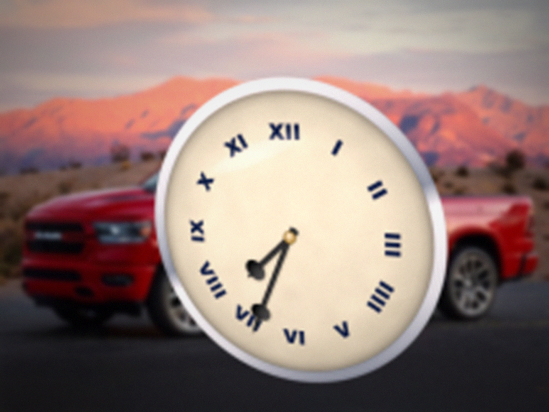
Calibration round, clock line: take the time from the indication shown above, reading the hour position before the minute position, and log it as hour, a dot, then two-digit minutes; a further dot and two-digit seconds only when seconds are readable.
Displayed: 7.34
